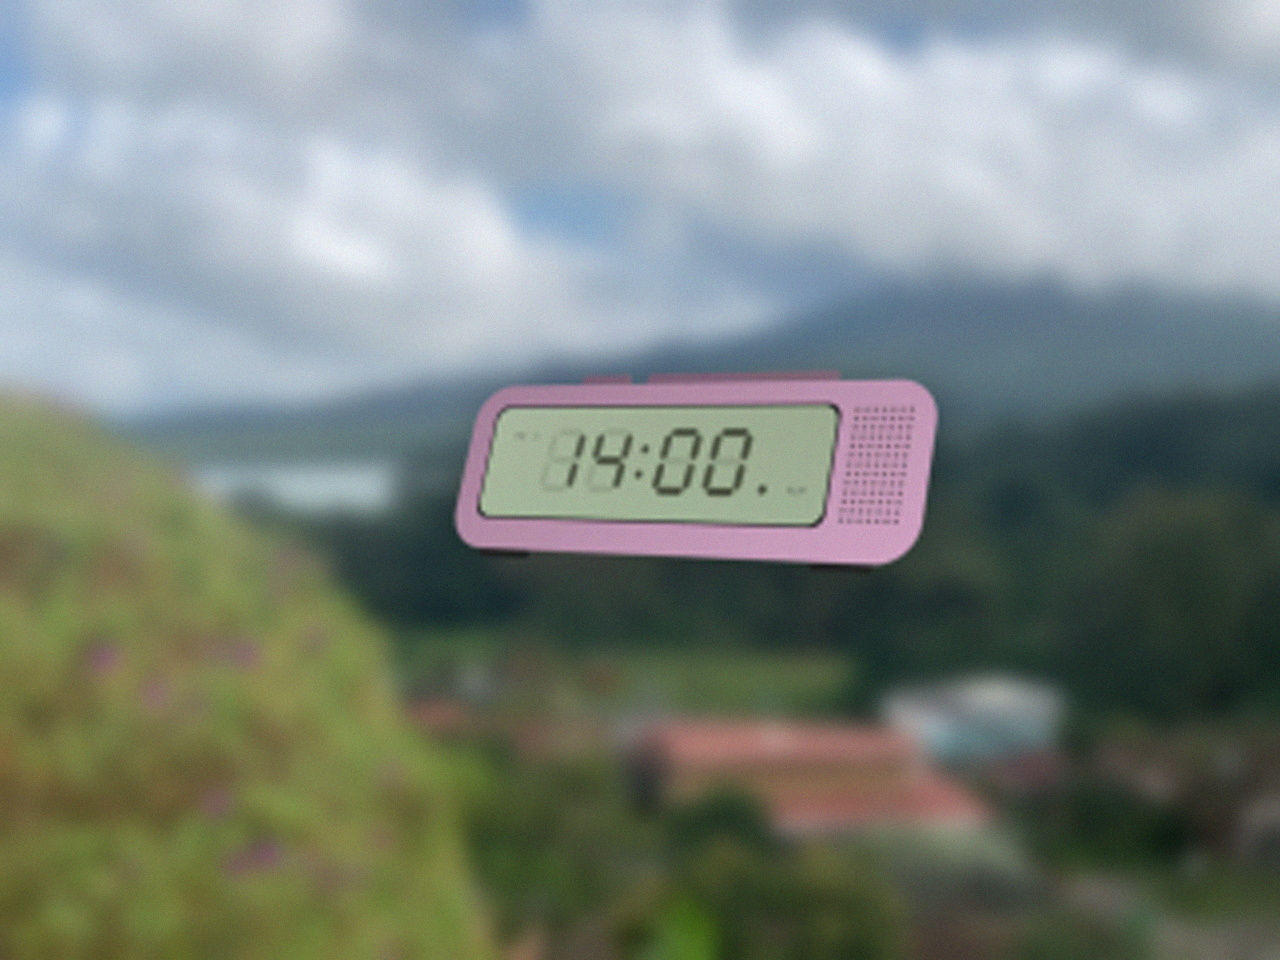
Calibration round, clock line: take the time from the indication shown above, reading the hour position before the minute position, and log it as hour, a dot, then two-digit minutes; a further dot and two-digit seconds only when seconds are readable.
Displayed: 14.00
